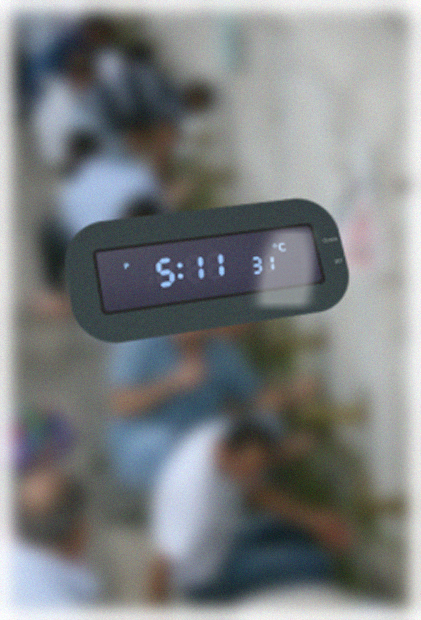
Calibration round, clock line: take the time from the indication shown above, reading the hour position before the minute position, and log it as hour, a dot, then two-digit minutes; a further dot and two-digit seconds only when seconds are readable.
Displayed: 5.11
